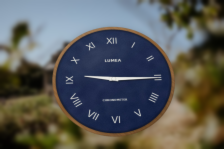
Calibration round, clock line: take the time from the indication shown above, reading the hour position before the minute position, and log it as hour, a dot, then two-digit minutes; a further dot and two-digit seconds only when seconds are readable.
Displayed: 9.15
